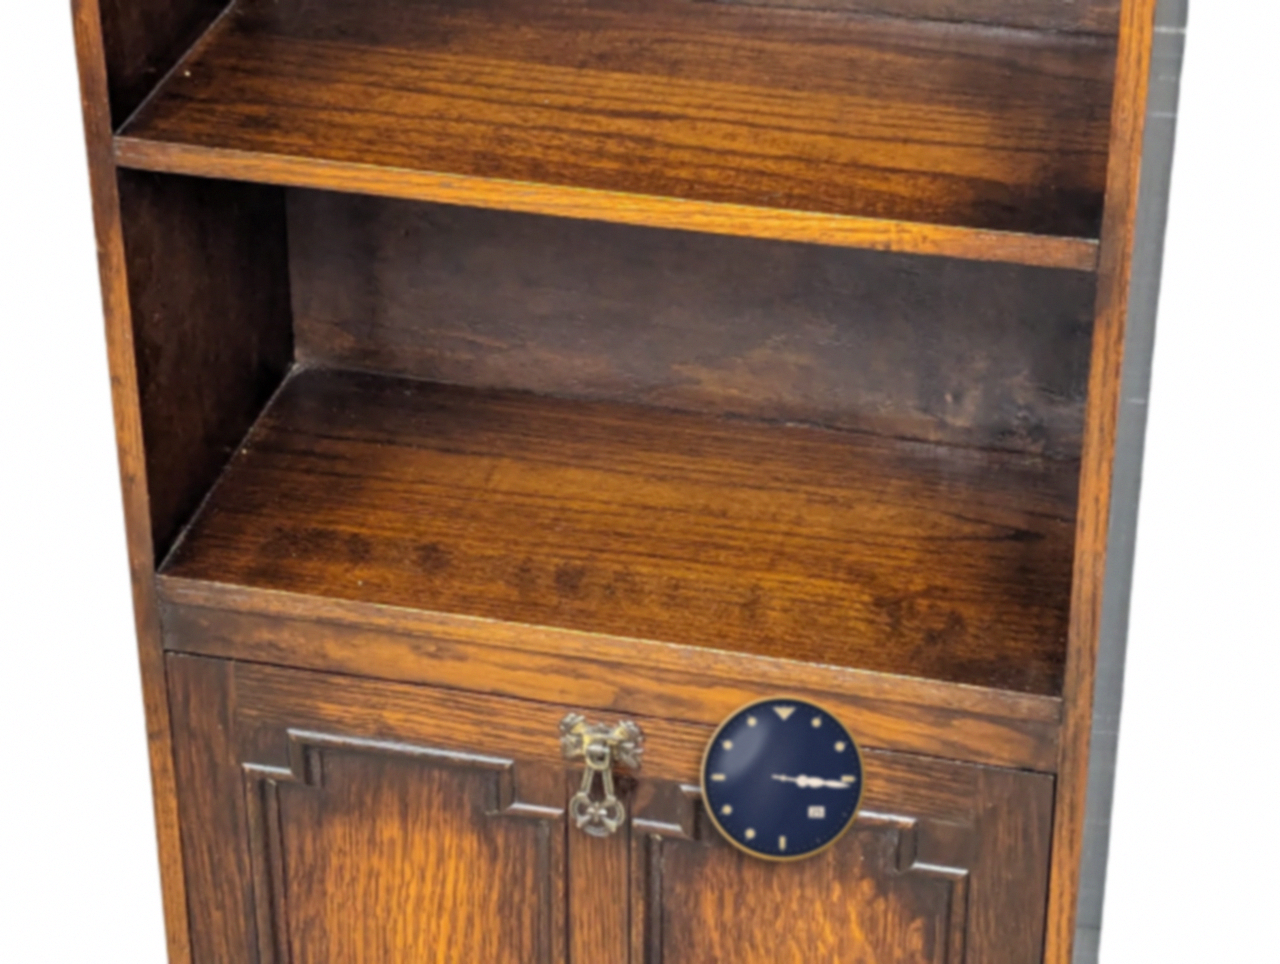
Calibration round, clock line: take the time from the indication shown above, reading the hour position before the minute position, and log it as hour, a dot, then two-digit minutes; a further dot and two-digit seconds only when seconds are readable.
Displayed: 3.16
